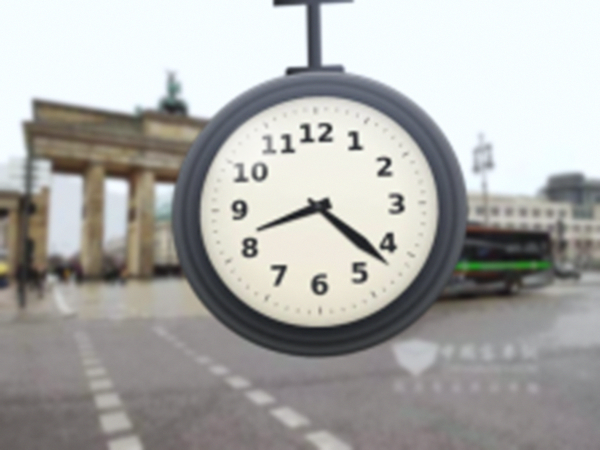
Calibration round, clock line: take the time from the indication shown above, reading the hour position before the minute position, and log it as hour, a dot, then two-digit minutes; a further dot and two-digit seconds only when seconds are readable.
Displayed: 8.22
